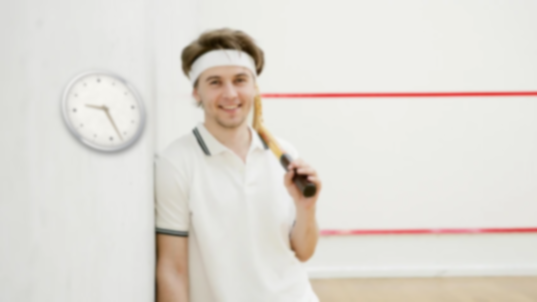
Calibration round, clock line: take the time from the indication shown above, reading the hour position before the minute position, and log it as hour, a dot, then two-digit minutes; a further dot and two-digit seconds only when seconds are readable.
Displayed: 9.27
